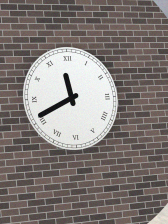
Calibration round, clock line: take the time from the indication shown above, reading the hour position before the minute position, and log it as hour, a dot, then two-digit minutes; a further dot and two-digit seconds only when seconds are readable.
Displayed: 11.41
